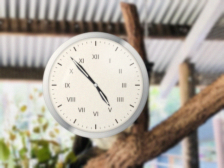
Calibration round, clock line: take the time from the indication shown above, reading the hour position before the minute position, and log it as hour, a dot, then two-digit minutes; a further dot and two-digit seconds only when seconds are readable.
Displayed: 4.53
